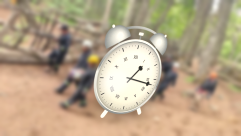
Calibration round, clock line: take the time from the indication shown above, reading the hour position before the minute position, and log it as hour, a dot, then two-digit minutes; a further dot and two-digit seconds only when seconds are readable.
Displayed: 1.17
